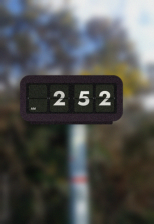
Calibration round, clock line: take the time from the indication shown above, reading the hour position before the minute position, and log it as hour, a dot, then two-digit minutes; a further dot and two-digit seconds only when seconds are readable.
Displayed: 2.52
